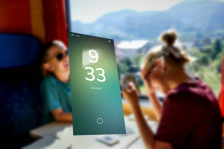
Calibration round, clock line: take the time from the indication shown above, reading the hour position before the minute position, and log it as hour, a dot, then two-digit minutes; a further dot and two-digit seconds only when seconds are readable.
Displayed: 9.33
